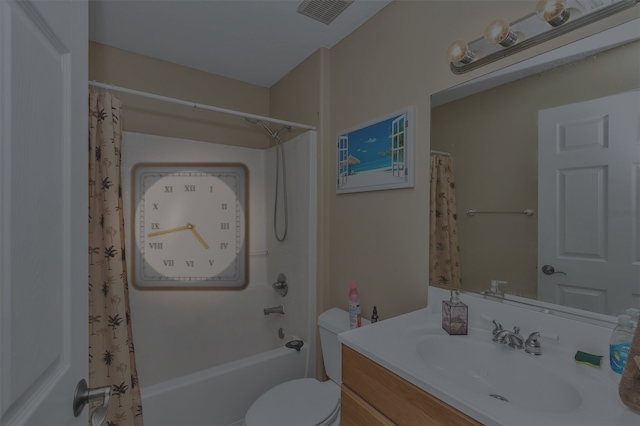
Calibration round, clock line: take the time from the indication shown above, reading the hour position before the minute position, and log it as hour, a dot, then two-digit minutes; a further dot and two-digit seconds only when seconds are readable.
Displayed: 4.43
